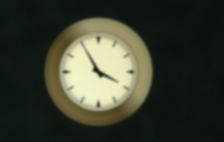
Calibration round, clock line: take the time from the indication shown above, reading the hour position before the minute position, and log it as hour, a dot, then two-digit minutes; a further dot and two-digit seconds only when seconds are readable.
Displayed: 3.55
